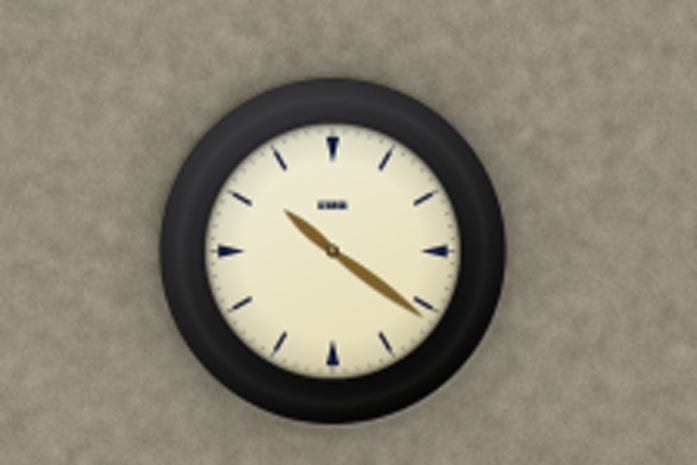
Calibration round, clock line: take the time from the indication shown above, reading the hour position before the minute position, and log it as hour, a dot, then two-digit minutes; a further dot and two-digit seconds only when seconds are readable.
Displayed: 10.21
